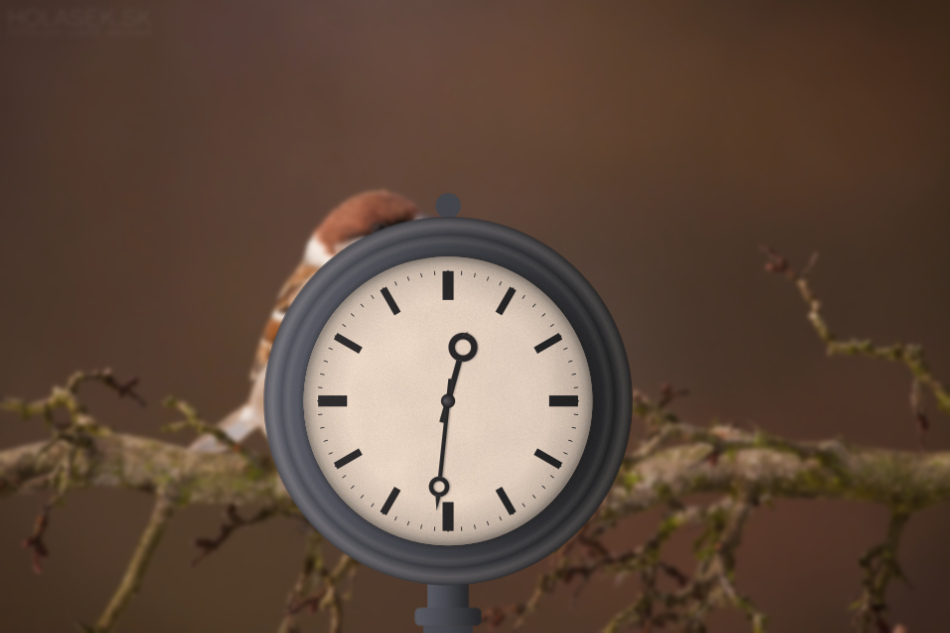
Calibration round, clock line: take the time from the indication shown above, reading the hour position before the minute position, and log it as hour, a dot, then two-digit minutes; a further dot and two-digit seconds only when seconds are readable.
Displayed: 12.31
